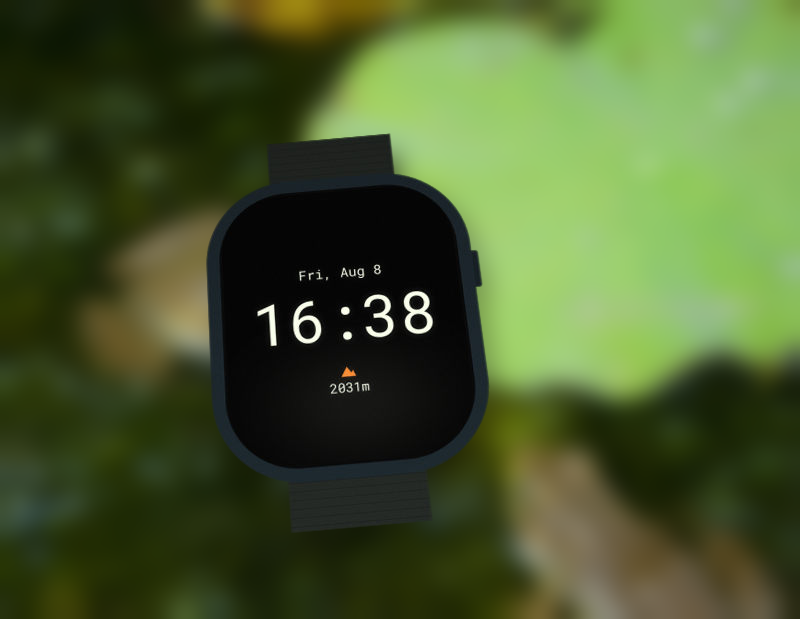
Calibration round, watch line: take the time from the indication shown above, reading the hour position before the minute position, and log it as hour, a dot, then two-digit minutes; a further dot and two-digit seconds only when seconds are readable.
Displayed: 16.38
